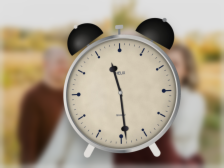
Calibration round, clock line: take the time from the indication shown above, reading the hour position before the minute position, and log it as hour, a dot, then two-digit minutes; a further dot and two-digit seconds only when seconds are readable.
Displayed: 11.29
